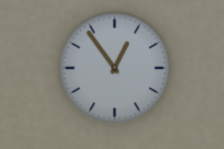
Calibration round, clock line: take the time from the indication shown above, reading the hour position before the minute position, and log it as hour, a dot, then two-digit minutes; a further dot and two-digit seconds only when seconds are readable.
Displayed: 12.54
